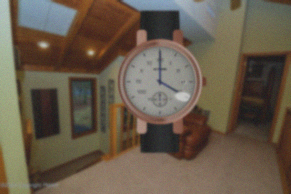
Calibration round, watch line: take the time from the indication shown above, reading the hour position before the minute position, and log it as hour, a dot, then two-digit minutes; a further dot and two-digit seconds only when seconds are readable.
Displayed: 4.00
